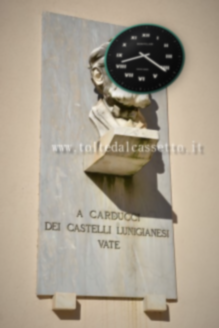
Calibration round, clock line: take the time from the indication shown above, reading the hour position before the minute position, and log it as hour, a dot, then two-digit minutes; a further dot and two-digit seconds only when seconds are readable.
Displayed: 8.21
